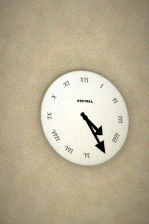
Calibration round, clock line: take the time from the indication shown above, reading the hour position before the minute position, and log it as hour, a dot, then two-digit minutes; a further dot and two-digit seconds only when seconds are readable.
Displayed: 4.25
